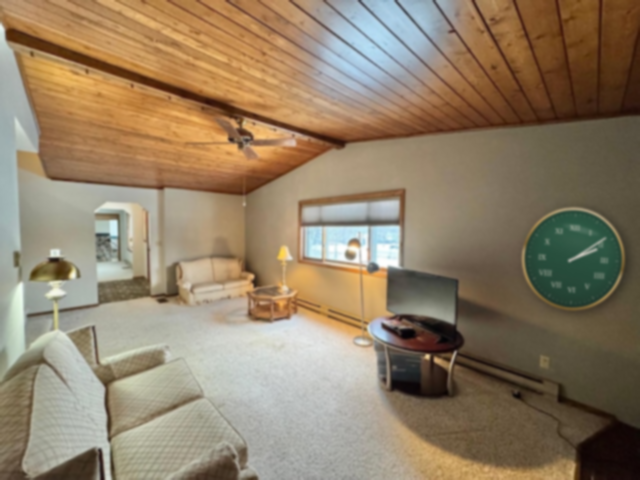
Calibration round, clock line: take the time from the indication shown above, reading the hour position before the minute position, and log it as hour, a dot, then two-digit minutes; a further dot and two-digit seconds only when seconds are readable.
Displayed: 2.09
